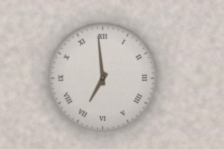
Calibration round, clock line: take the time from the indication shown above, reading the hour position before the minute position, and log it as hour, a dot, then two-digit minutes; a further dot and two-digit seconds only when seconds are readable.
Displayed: 6.59
